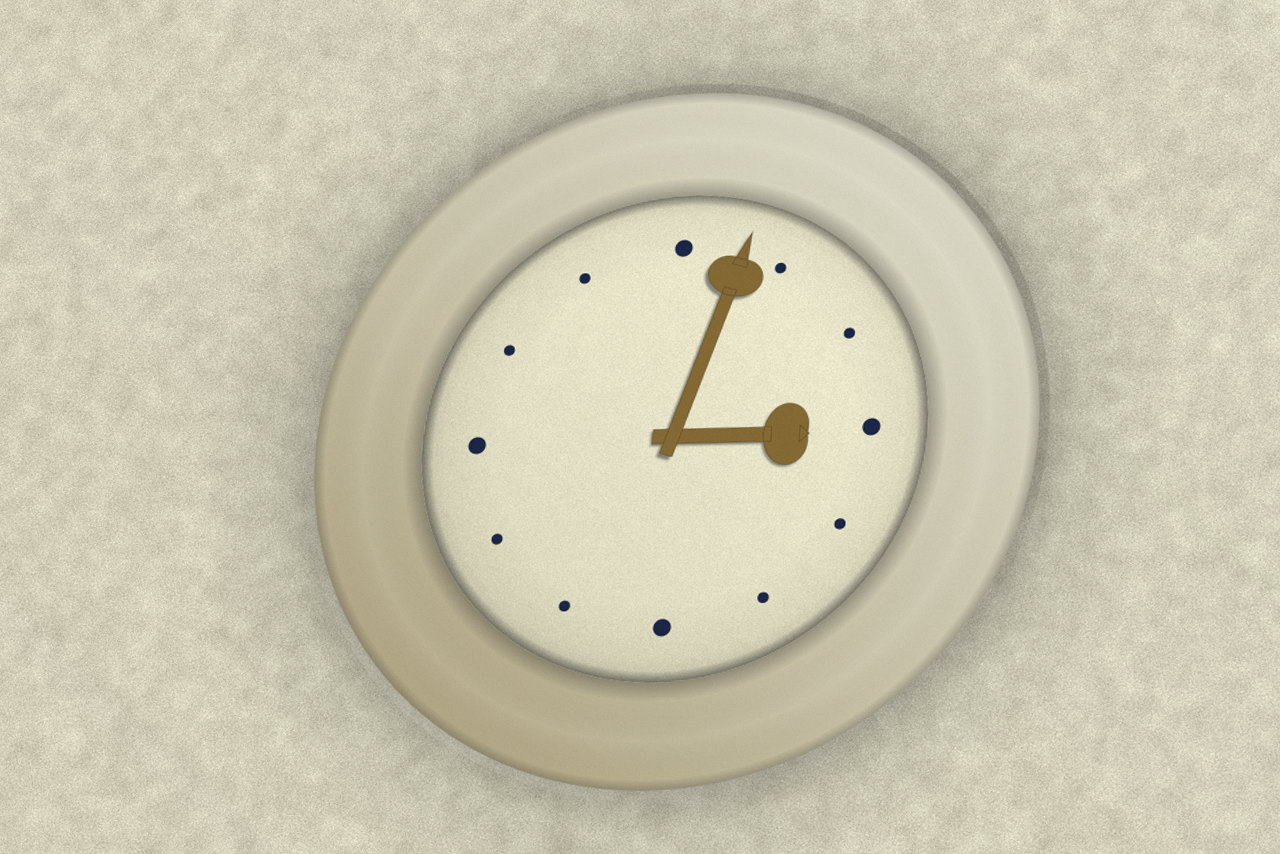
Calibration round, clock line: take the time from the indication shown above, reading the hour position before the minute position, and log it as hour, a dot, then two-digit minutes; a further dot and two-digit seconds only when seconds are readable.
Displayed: 3.03
